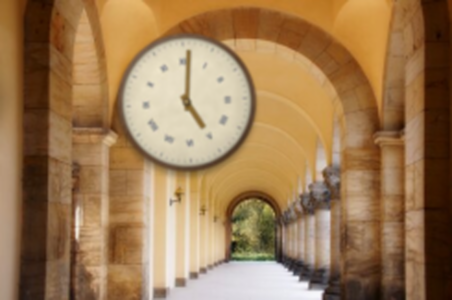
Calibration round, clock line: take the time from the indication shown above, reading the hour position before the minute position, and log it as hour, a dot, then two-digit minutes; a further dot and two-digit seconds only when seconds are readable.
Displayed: 5.01
